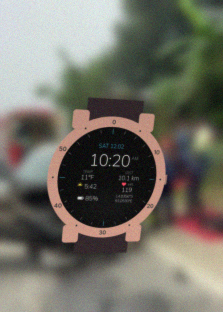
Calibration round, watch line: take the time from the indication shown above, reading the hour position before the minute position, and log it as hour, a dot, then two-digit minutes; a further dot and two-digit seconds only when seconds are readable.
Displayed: 10.20
